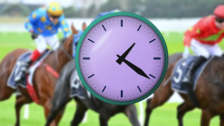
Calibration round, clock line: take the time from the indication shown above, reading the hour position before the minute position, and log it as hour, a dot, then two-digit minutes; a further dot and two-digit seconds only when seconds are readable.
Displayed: 1.21
